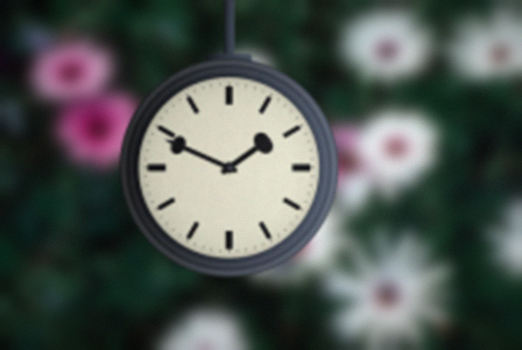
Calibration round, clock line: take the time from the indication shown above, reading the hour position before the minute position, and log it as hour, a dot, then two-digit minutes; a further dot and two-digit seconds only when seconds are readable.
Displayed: 1.49
